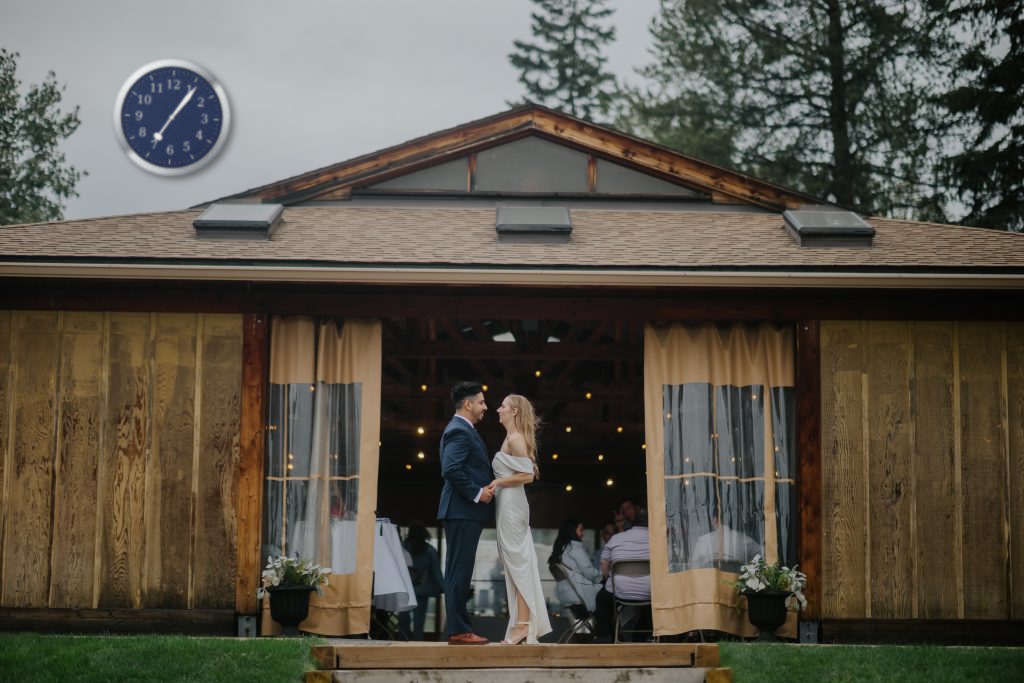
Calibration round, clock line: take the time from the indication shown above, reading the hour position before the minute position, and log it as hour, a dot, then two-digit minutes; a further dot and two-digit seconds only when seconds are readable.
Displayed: 7.06
